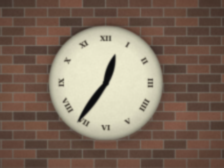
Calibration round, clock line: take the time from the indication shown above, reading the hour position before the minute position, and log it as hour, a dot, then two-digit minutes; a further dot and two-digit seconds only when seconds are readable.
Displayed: 12.36
